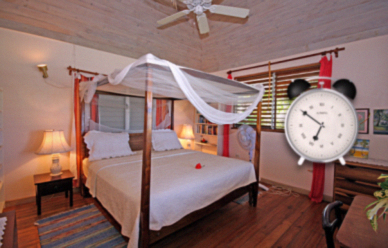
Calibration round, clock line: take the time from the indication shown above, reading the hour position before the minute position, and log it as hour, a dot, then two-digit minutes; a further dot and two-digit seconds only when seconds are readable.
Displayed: 6.51
